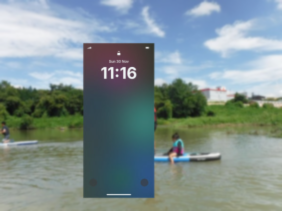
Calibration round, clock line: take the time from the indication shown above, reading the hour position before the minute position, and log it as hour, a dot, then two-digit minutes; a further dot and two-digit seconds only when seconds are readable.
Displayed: 11.16
